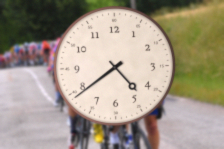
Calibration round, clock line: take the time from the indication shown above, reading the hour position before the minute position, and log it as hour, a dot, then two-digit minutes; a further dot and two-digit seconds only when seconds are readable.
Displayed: 4.39
